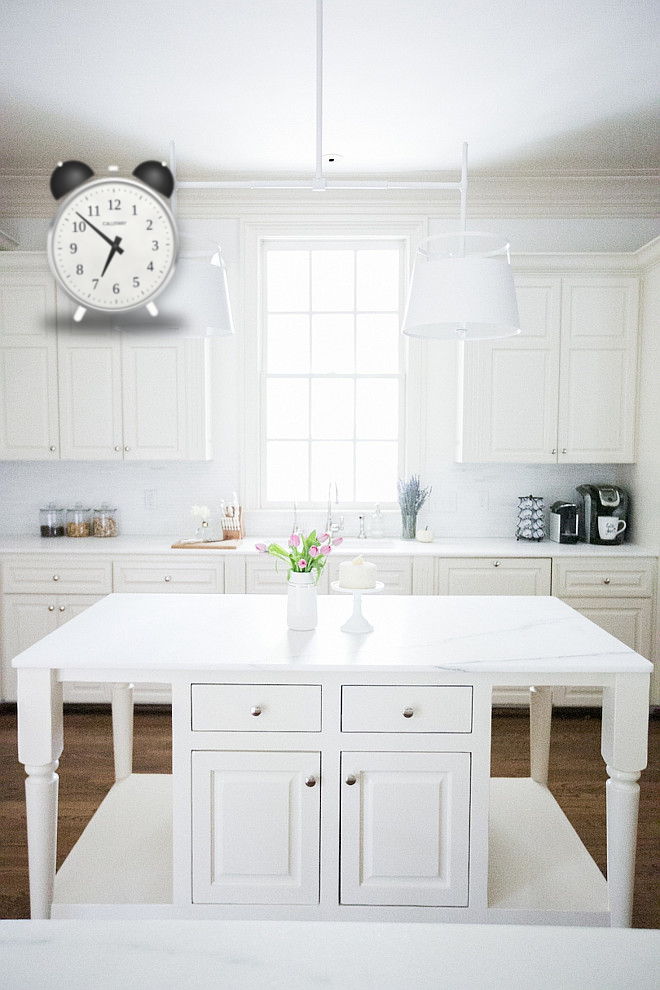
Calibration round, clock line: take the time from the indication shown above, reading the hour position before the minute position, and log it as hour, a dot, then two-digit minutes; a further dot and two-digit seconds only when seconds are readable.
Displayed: 6.52
